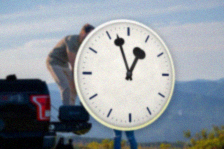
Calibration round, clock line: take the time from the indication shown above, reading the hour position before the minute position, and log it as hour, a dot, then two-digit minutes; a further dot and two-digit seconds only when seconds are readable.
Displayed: 12.57
